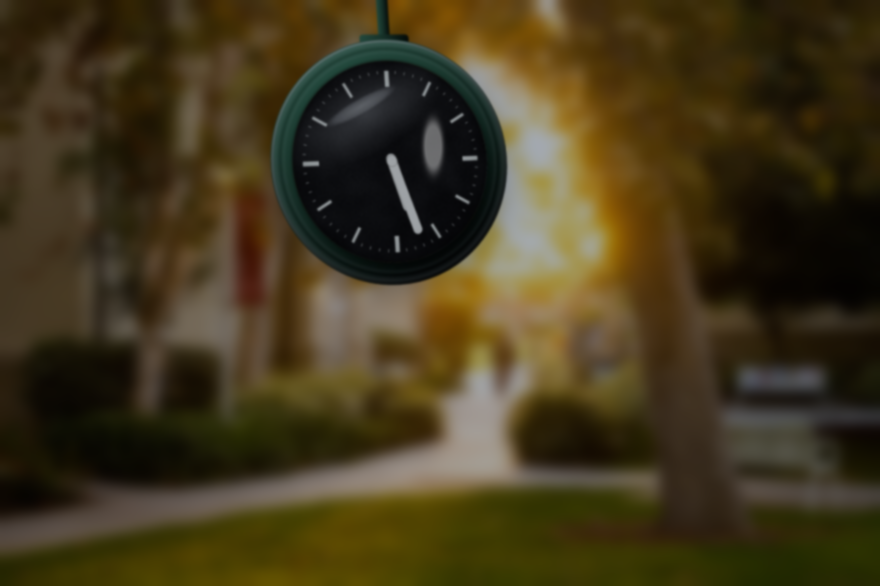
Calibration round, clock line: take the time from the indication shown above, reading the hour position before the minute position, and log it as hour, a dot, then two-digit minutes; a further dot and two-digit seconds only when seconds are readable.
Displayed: 5.27
